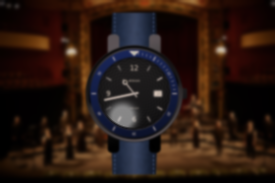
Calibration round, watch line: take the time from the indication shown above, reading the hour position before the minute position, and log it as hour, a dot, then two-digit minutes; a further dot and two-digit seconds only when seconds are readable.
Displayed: 10.43
